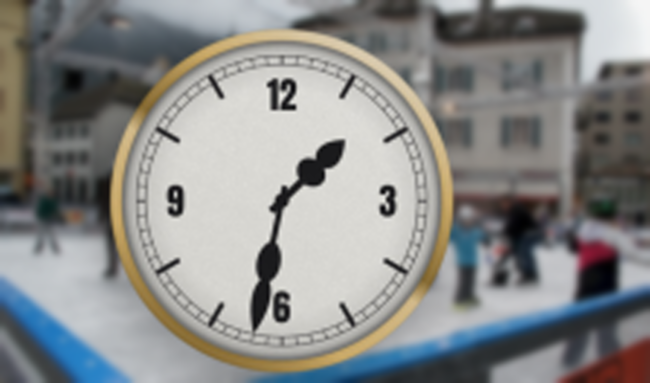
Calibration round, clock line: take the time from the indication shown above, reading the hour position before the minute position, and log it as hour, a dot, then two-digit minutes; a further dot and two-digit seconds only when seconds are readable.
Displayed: 1.32
